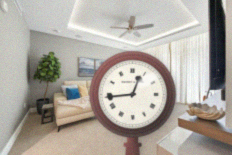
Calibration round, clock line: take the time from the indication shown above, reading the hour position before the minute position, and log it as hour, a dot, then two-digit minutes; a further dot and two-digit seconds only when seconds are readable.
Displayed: 12.44
